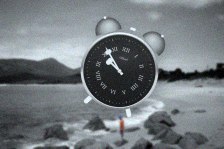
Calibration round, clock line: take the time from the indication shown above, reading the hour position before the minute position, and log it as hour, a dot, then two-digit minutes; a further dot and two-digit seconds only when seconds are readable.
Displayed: 9.52
